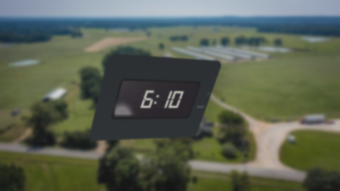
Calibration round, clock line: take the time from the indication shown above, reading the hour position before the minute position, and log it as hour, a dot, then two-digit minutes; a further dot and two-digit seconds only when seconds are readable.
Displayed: 6.10
